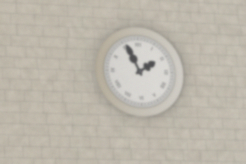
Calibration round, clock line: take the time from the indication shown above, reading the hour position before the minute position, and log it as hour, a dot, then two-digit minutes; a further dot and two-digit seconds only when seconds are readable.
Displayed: 1.56
